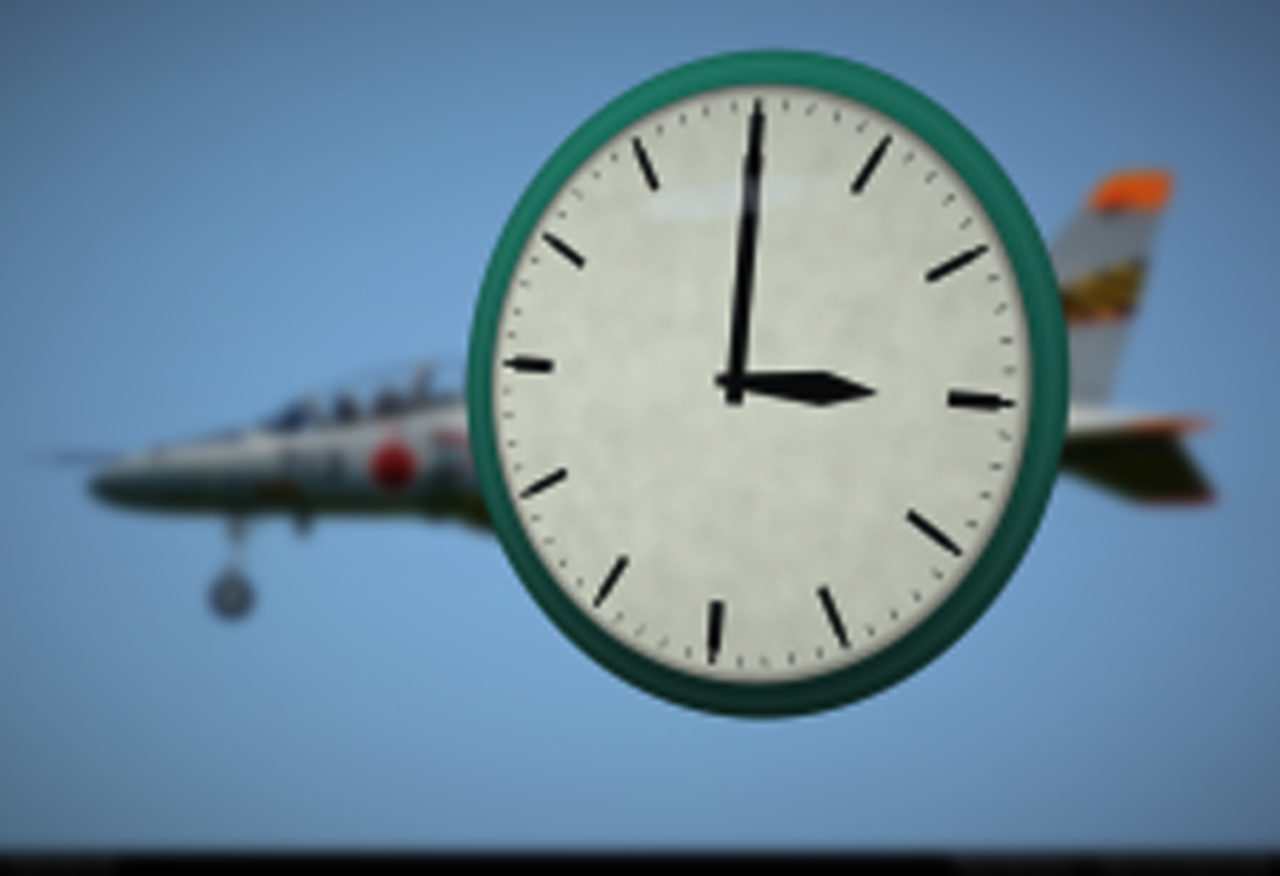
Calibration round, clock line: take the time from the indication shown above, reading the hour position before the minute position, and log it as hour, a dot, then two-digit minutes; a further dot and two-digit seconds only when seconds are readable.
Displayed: 3.00
